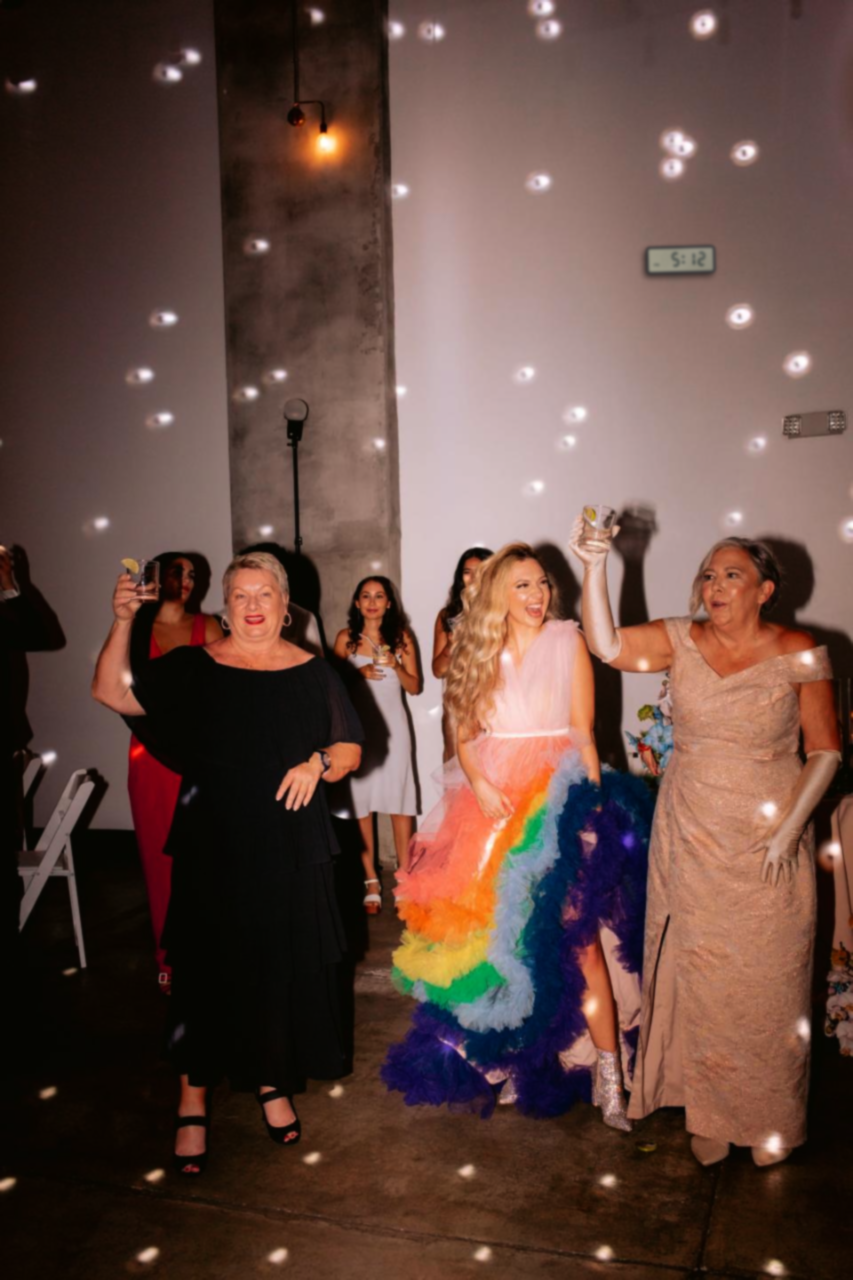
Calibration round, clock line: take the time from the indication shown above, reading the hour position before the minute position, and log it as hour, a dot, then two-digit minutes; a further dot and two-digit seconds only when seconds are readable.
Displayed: 5.12
